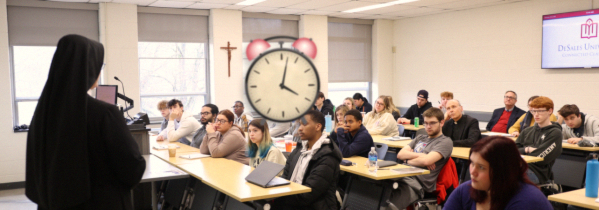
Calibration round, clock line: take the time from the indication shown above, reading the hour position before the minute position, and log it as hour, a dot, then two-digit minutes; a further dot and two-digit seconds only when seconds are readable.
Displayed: 4.02
